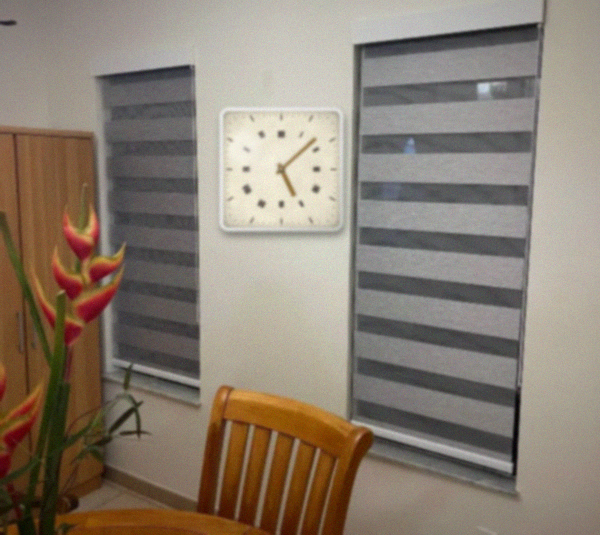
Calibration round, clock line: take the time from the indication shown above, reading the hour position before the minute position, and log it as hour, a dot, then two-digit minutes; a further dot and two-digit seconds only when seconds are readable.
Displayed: 5.08
